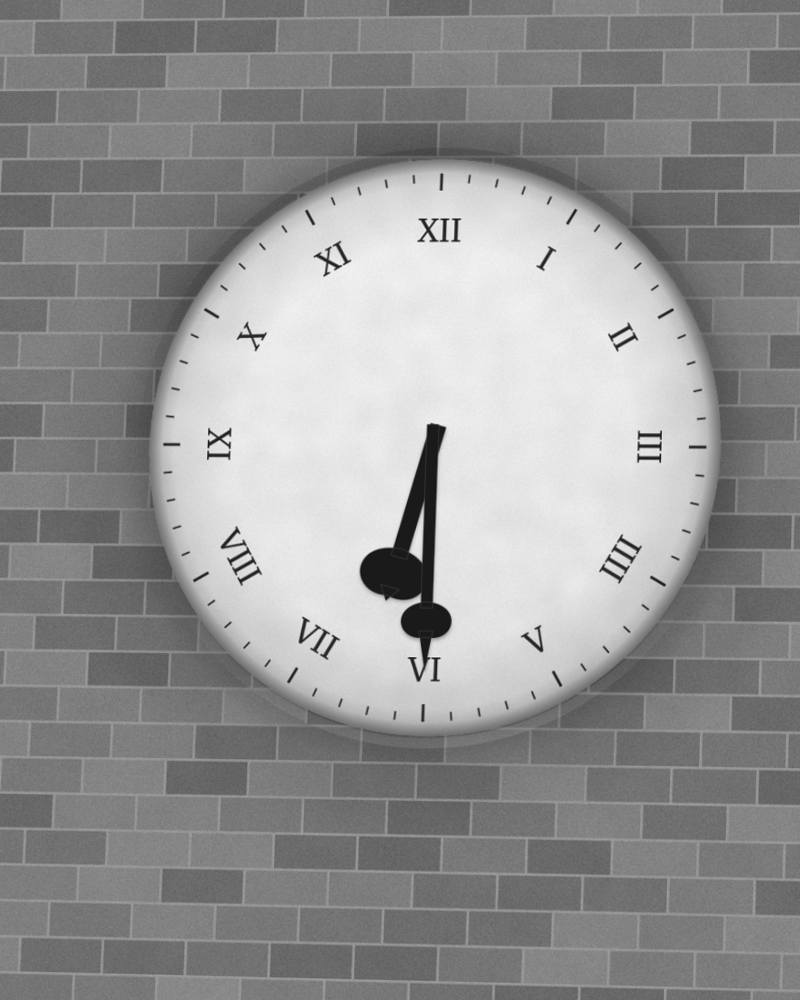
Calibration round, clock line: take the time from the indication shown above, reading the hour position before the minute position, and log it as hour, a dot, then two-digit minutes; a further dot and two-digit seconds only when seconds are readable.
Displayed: 6.30
